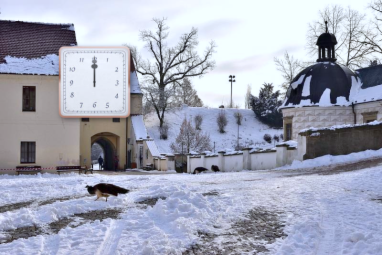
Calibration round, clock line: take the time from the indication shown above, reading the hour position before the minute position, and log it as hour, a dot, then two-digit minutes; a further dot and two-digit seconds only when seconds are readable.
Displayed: 12.00
